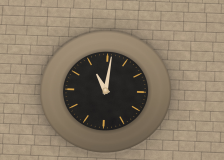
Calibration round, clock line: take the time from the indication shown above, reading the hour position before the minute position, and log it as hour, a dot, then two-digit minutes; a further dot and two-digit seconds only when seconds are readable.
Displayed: 11.01
